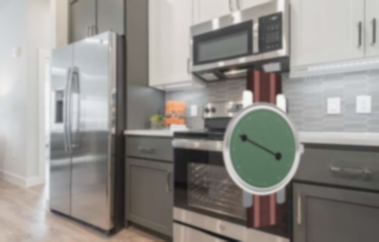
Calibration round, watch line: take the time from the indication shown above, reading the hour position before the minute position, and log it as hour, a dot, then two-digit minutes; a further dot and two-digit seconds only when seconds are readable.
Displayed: 3.49
